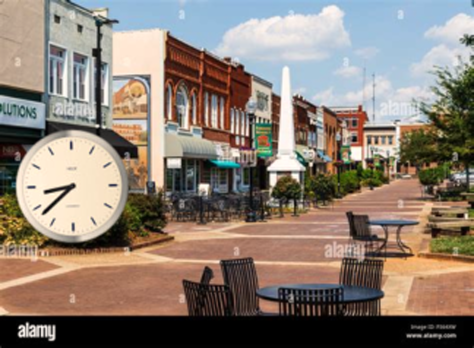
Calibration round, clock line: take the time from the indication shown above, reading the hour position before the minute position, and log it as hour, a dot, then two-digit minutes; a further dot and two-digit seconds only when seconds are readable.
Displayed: 8.38
